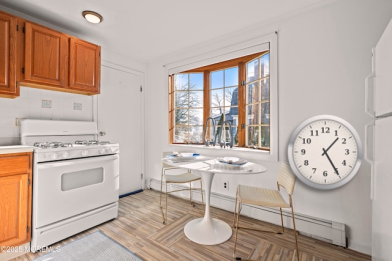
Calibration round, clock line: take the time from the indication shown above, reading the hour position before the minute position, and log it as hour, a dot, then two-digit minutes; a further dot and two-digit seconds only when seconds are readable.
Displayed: 1.25
